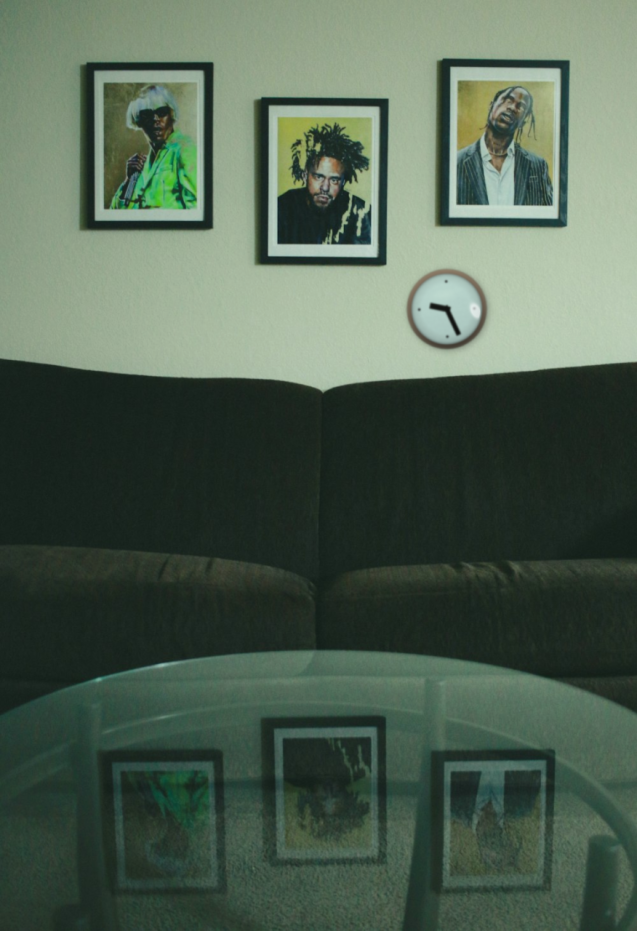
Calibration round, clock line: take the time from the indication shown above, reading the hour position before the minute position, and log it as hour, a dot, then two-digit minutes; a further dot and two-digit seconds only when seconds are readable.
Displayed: 9.26
